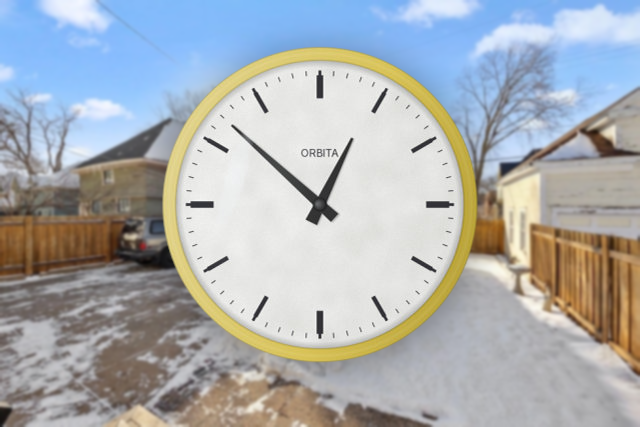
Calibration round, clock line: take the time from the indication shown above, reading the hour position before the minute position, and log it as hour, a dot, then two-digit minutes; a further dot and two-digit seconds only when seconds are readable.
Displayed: 12.52
